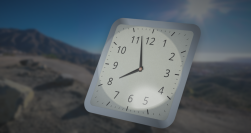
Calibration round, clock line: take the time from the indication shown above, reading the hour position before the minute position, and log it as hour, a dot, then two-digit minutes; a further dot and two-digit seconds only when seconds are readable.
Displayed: 7.57
